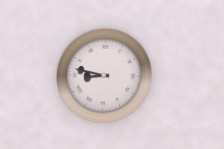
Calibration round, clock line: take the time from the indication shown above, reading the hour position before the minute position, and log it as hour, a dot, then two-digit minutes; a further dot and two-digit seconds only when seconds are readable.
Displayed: 8.47
